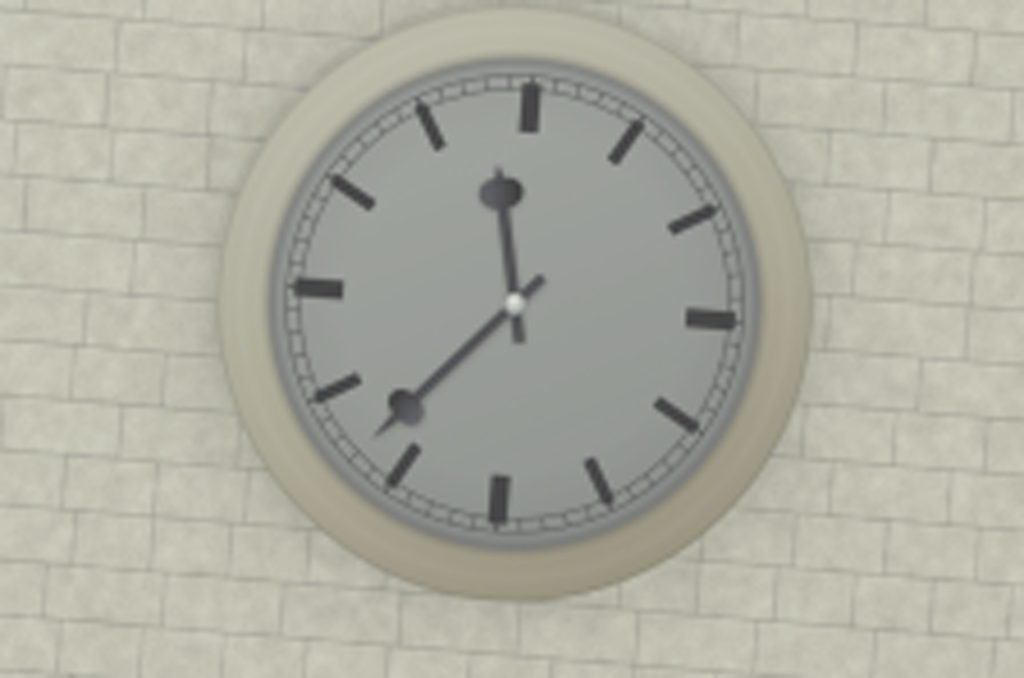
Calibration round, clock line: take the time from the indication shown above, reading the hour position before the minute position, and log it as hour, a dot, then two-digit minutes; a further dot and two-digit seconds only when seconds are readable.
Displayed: 11.37
